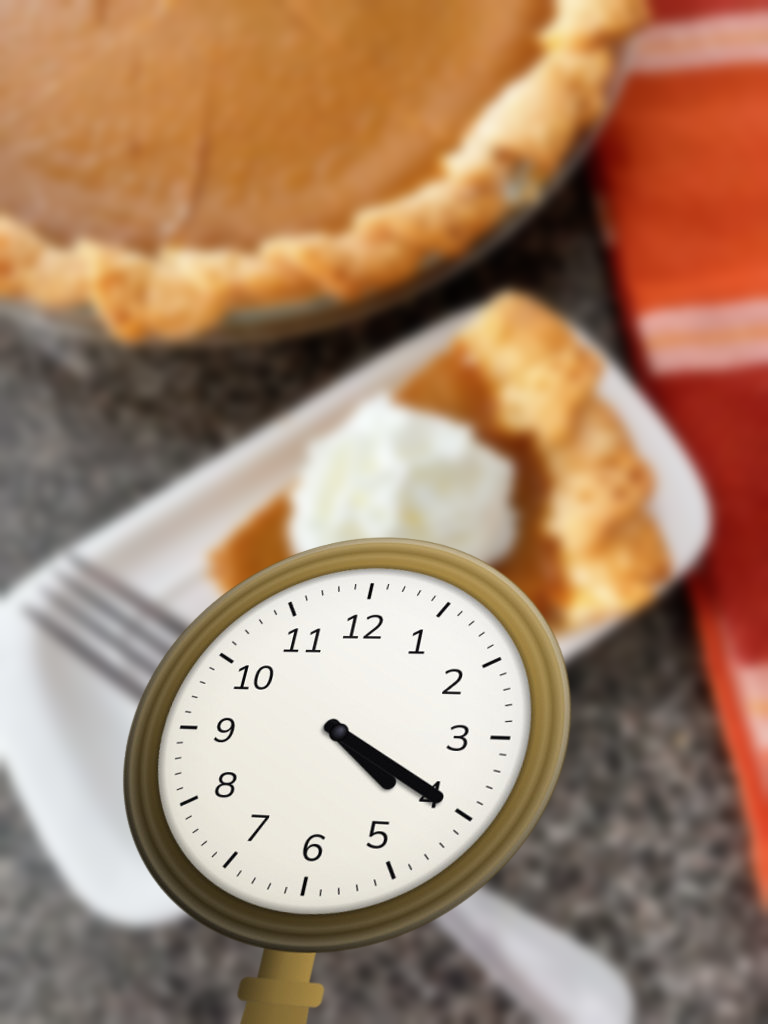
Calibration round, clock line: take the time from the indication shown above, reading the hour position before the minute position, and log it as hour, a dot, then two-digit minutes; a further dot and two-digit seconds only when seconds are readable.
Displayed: 4.20
